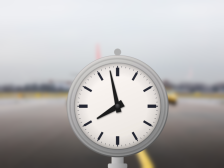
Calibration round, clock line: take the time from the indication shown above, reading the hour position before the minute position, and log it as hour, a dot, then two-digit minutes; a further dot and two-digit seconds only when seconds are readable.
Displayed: 7.58
